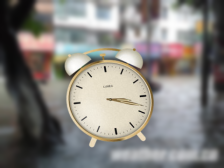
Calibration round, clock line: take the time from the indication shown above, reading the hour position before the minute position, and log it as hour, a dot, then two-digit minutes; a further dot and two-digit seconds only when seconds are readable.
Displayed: 3.18
